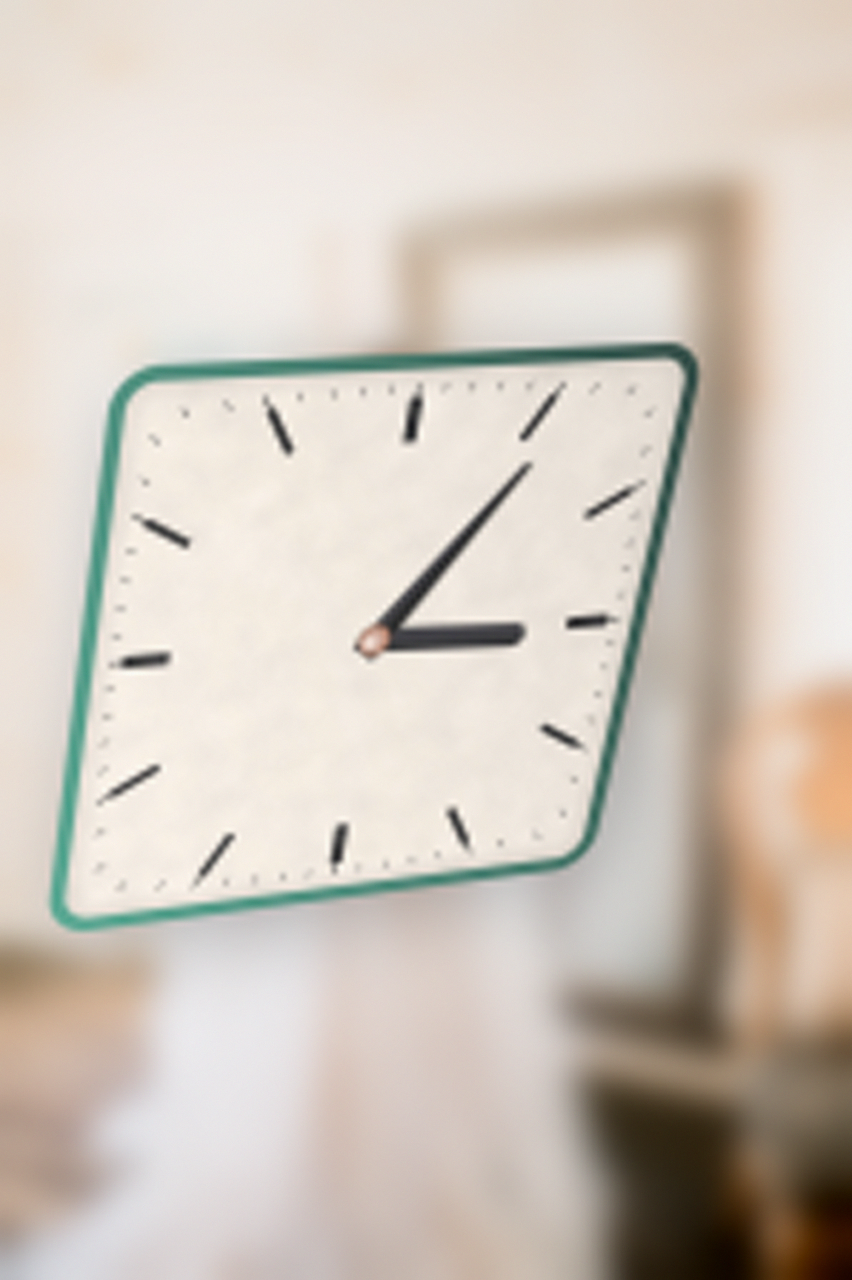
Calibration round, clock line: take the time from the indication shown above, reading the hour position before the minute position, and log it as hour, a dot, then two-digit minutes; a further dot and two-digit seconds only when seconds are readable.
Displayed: 3.06
